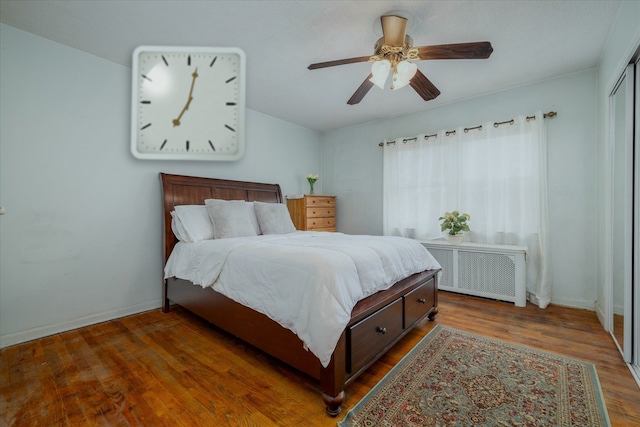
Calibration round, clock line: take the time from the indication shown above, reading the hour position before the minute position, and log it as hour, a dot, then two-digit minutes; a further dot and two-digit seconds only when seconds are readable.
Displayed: 7.02
